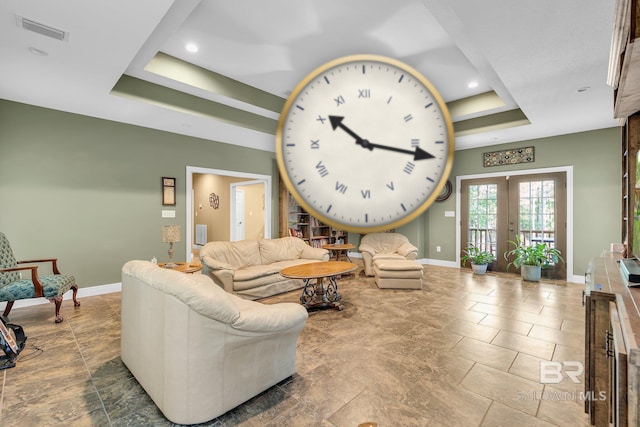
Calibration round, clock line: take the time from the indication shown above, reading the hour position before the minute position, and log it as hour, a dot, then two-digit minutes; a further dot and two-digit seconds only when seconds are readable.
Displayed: 10.17
